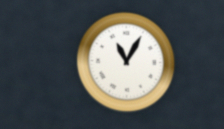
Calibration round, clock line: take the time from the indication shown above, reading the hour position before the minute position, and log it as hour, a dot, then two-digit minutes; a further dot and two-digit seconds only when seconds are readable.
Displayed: 11.05
